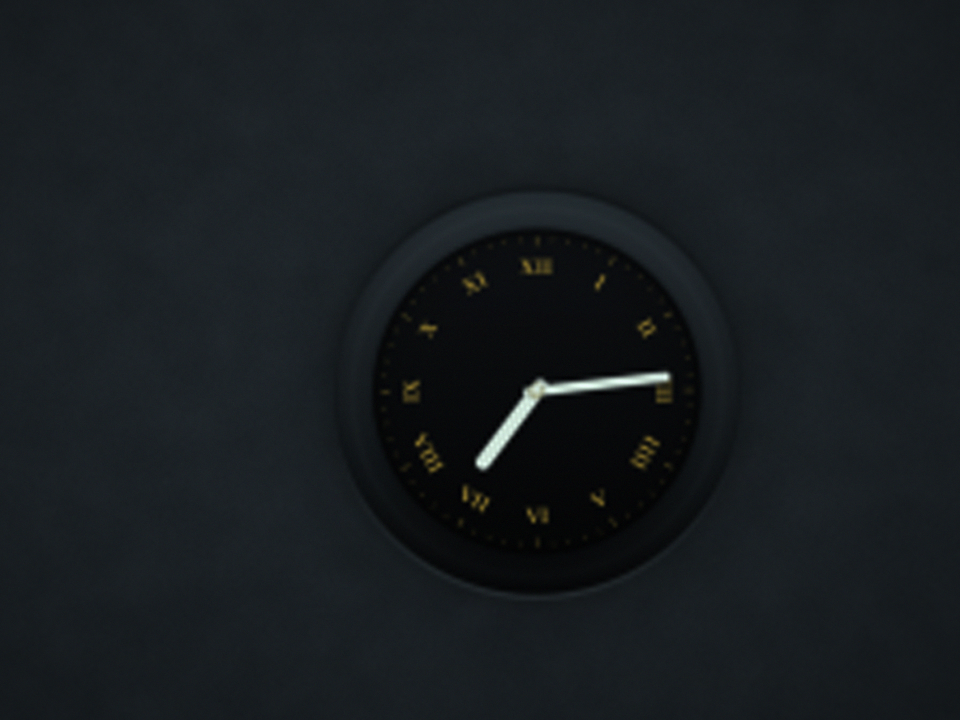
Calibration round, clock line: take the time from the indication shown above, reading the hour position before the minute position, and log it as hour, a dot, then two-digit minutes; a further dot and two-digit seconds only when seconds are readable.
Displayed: 7.14
